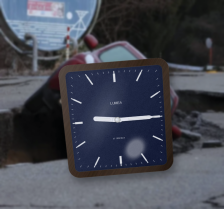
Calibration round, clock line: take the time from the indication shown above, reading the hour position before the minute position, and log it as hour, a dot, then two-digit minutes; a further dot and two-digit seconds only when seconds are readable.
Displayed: 9.15
